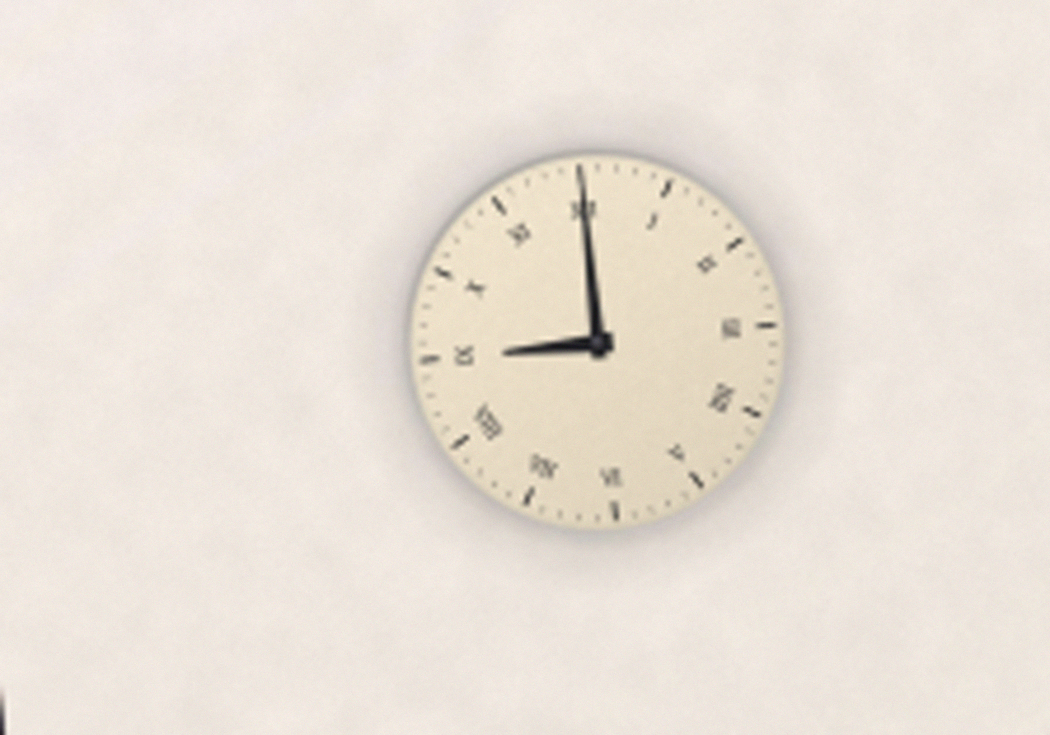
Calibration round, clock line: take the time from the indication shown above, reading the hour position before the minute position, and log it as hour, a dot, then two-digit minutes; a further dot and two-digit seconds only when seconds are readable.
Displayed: 9.00
